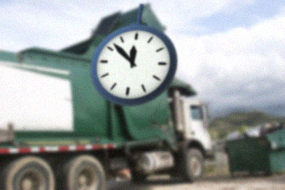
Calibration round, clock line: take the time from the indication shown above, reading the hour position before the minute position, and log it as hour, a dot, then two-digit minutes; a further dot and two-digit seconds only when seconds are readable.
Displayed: 11.52
